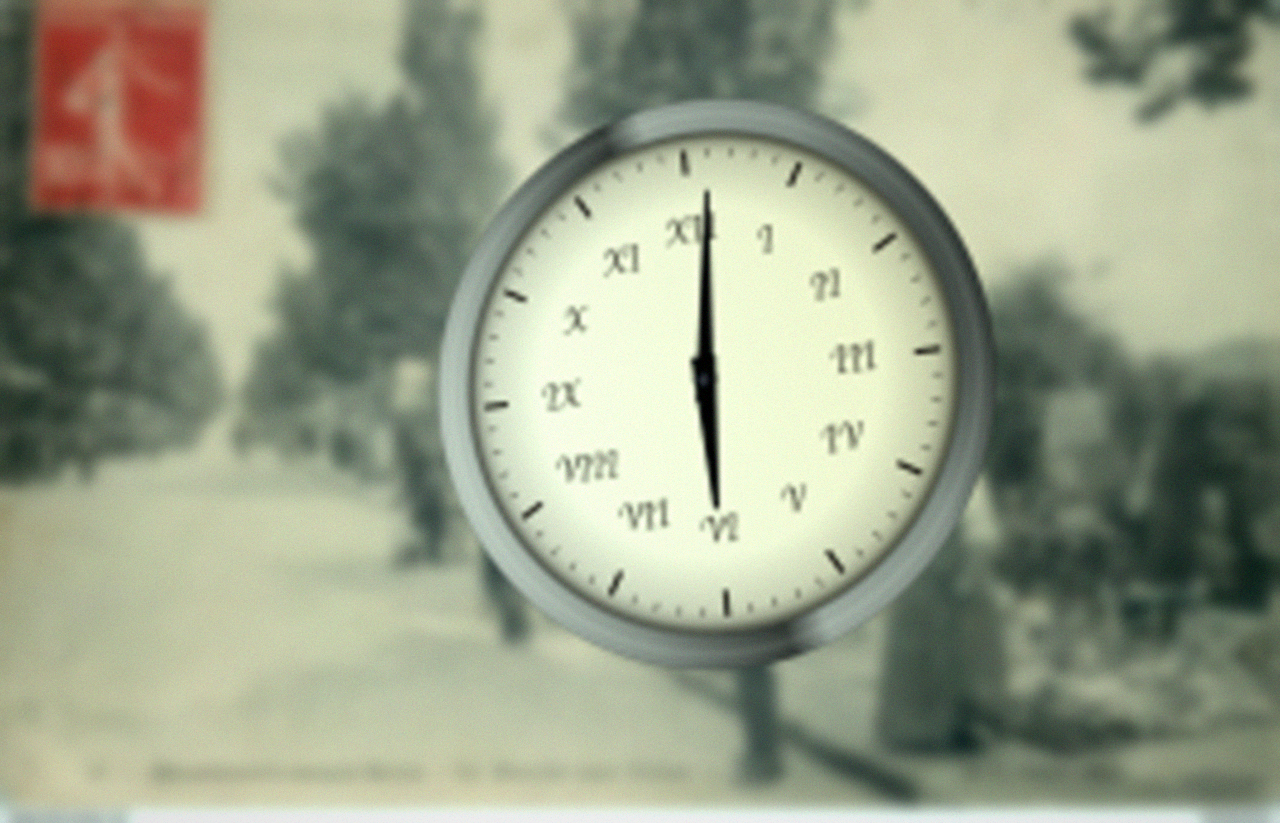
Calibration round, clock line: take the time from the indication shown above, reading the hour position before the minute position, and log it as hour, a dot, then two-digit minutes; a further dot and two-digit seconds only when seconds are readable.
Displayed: 6.01
